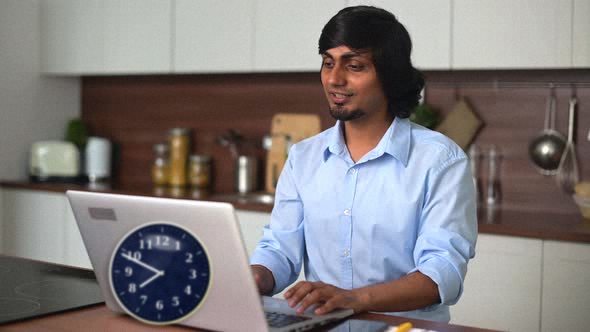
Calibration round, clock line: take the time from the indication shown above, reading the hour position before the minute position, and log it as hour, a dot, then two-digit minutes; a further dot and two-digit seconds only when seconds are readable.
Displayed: 7.49
